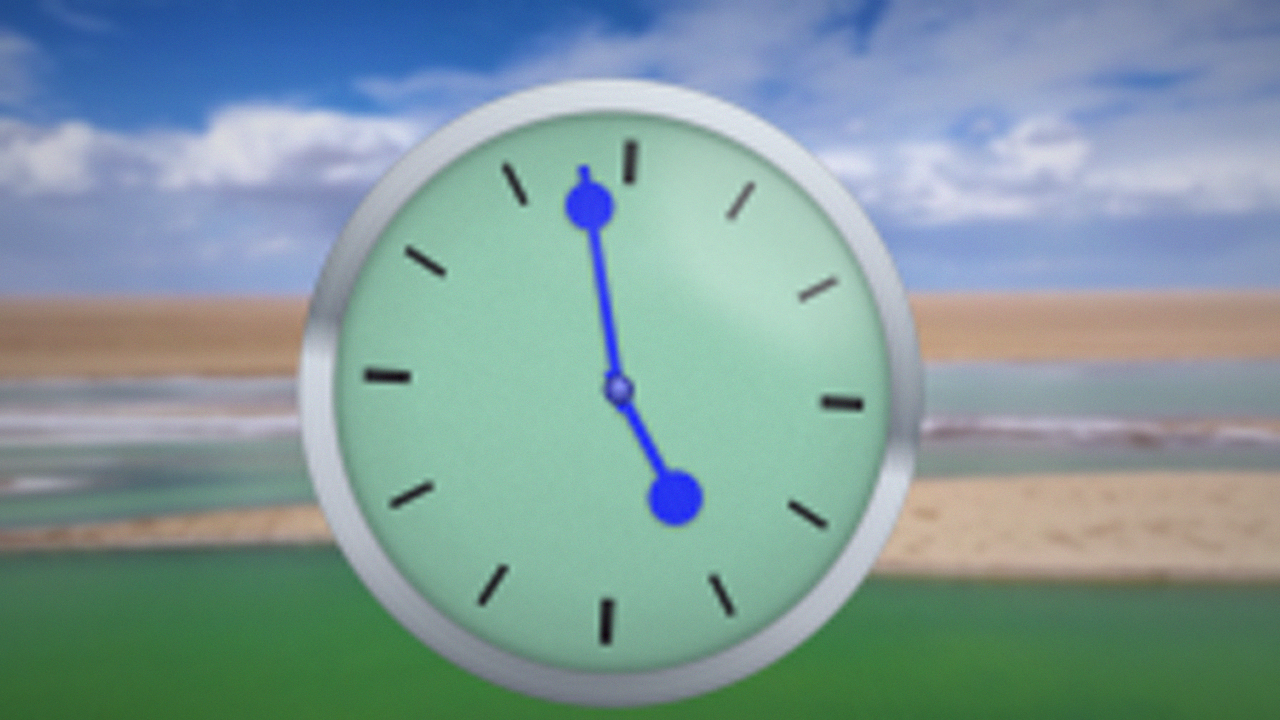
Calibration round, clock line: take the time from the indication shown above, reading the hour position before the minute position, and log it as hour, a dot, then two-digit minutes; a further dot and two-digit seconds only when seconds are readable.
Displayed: 4.58
